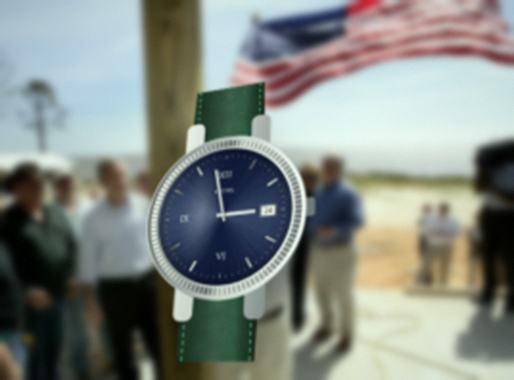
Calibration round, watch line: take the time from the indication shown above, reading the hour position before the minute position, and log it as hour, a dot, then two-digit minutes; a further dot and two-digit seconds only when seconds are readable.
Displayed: 2.58
